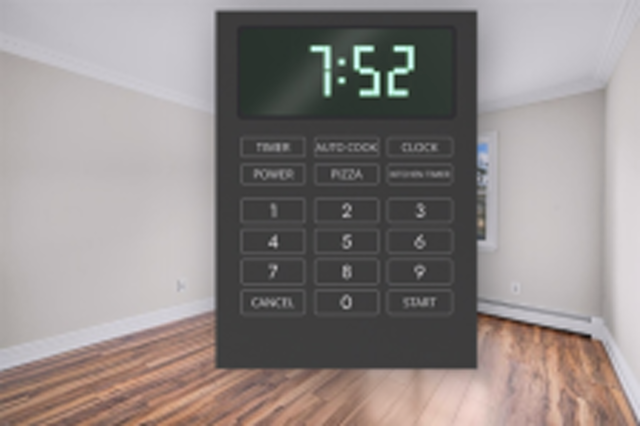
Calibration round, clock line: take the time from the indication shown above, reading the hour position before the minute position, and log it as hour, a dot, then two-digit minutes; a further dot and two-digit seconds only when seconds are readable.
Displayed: 7.52
